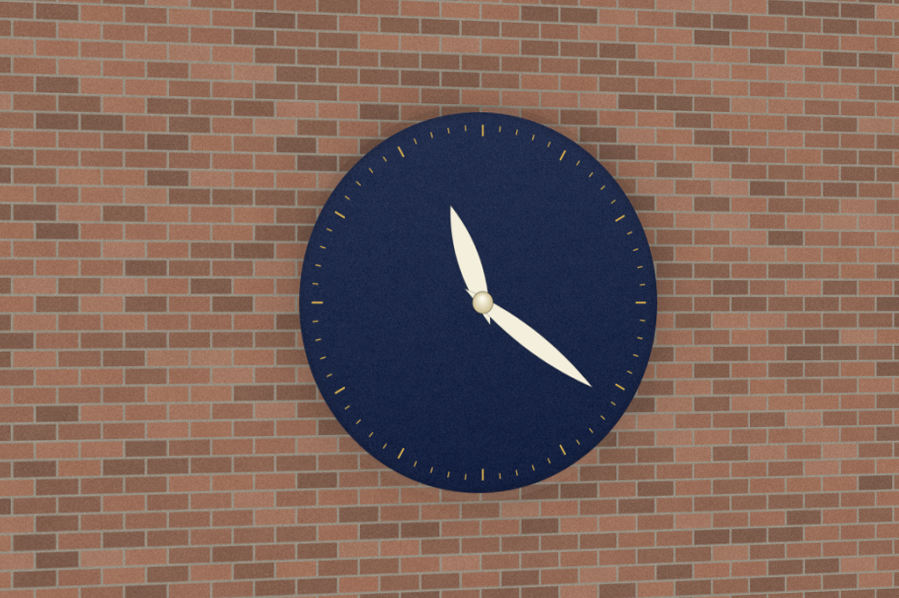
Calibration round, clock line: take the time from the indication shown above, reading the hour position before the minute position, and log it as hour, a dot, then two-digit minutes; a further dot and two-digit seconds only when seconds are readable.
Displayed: 11.21
